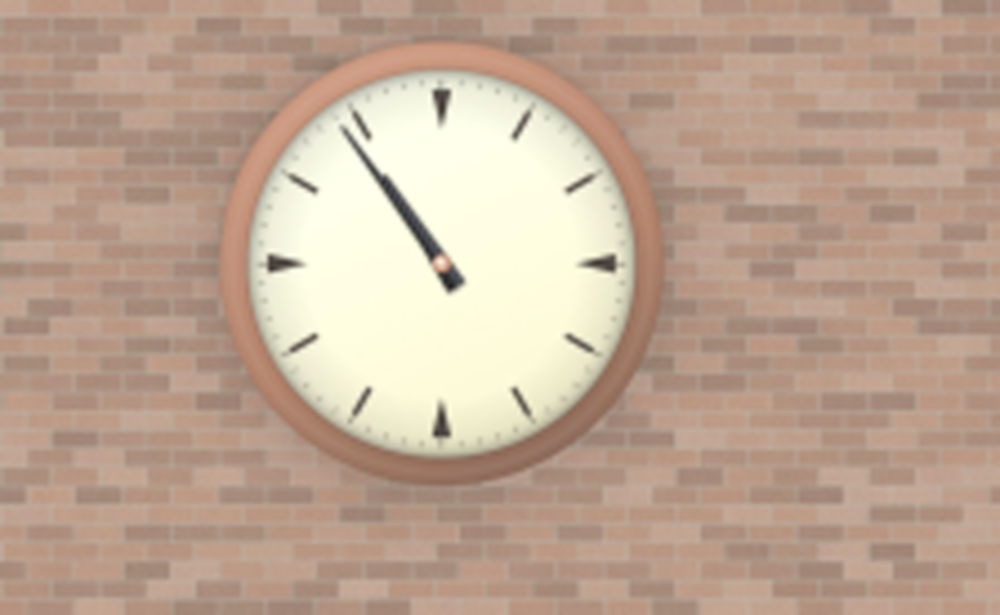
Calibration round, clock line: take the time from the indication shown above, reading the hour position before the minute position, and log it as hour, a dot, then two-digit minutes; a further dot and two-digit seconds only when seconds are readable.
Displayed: 10.54
